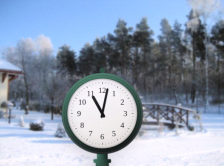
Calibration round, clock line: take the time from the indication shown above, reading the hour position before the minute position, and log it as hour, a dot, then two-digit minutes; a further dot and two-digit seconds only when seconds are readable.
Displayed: 11.02
